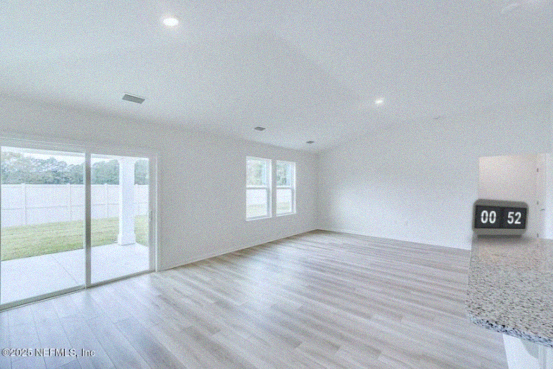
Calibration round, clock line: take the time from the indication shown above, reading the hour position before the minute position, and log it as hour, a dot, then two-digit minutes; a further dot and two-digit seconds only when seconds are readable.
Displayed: 0.52
